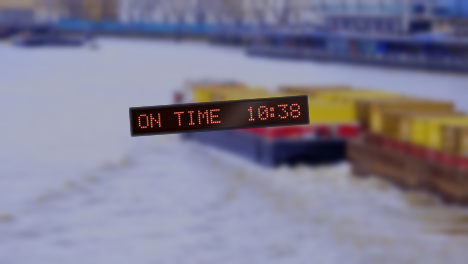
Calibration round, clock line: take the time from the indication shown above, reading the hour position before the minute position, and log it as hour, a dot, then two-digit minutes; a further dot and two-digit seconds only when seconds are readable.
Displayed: 10.38
